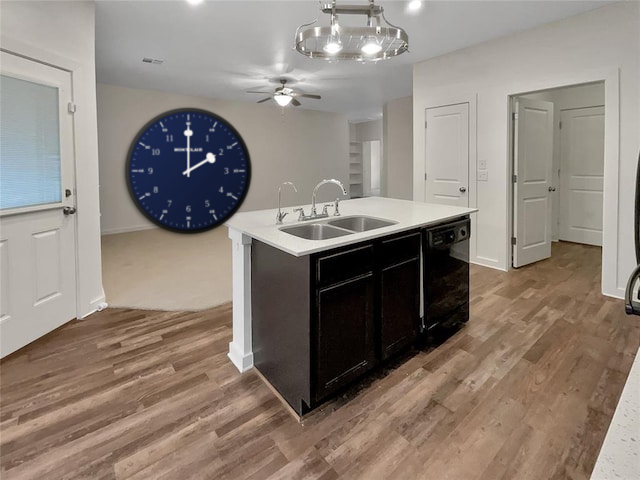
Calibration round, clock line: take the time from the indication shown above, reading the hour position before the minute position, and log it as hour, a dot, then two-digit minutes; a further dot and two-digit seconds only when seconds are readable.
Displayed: 2.00
